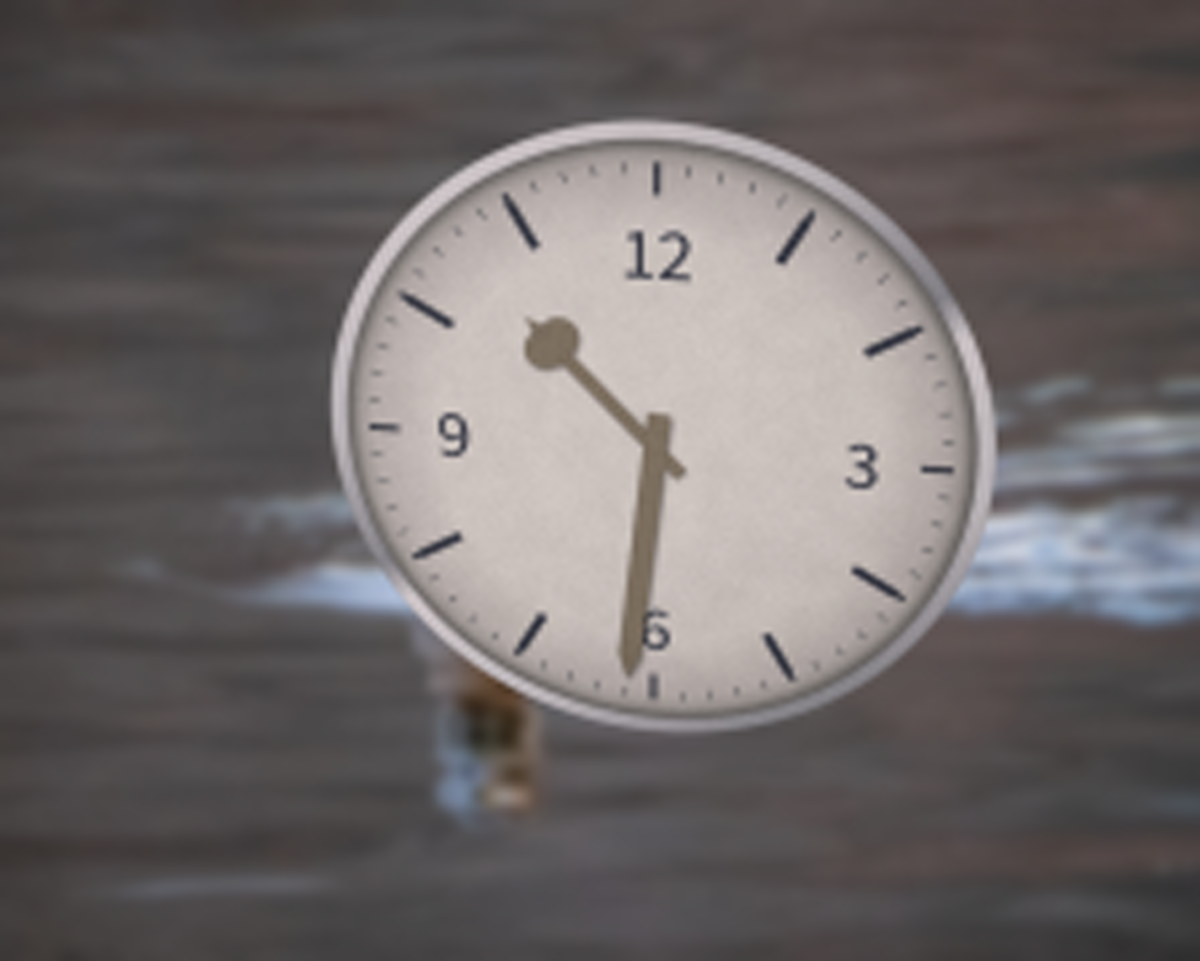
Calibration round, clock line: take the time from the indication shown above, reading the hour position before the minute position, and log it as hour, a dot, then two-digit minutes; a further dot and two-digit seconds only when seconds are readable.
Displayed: 10.31
